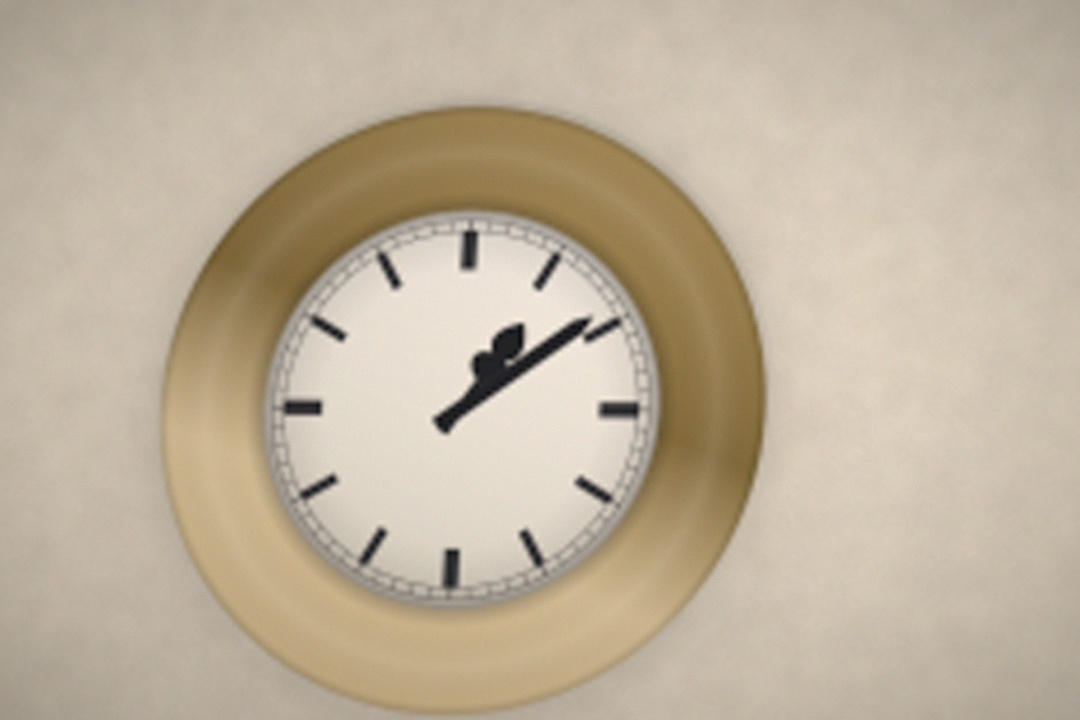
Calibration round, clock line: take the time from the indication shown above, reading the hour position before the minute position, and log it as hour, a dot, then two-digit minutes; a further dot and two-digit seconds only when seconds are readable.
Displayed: 1.09
